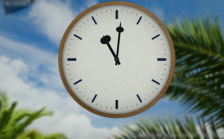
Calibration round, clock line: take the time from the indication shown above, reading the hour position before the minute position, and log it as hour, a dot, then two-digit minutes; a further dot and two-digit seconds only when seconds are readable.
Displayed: 11.01
